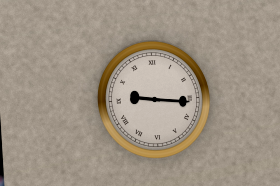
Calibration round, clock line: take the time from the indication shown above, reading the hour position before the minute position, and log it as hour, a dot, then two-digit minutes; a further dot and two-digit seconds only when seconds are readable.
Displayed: 9.16
